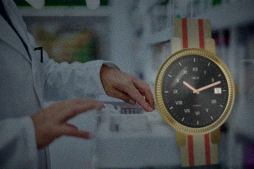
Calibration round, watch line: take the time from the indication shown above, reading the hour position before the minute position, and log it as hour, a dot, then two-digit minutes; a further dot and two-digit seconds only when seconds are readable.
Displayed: 10.12
